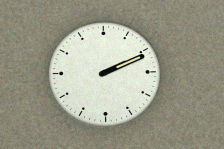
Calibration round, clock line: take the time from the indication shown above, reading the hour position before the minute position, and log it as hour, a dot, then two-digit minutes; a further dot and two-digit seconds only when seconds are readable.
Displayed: 2.11
